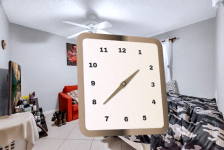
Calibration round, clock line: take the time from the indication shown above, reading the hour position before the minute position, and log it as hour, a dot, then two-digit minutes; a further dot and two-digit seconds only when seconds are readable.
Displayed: 1.38
